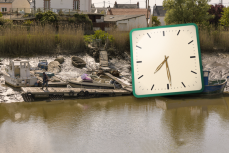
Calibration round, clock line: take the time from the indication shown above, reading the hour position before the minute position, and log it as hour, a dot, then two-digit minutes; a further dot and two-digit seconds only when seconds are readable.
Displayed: 7.29
